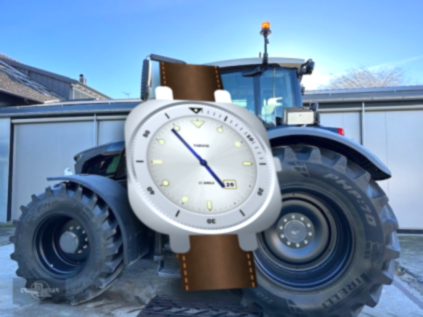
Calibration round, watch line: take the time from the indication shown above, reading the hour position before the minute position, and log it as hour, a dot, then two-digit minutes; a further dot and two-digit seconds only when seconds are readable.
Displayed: 4.54
